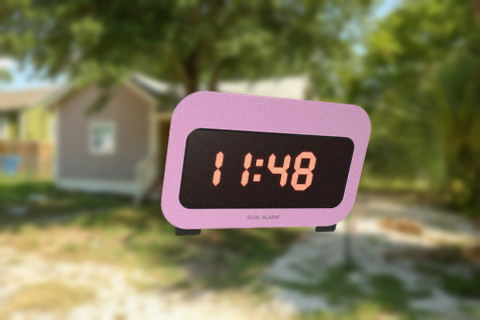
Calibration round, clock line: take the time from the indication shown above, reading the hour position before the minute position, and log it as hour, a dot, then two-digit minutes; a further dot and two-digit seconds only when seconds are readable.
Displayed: 11.48
